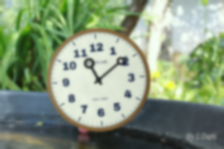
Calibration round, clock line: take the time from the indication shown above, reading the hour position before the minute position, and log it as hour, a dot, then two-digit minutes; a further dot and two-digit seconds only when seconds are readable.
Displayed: 11.09
